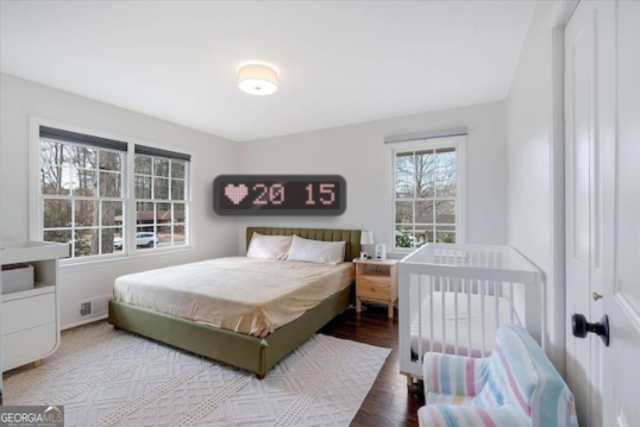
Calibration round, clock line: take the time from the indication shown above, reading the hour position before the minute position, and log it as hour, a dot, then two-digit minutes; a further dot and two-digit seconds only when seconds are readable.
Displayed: 20.15
